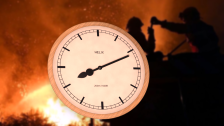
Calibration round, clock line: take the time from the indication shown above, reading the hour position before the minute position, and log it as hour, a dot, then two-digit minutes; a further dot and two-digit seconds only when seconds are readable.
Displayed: 8.11
